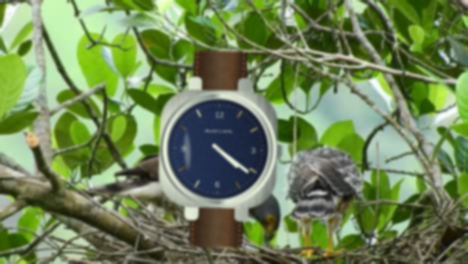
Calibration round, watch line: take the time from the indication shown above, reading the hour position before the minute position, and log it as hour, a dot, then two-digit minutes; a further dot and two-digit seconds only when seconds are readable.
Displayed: 4.21
